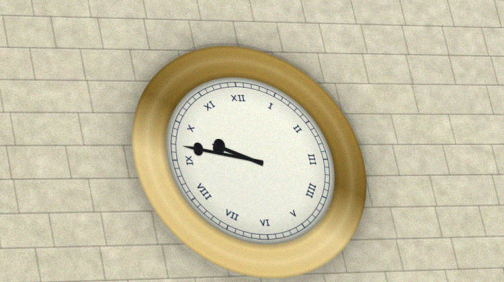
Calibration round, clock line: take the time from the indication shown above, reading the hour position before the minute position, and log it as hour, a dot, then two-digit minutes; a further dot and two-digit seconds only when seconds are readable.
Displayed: 9.47
